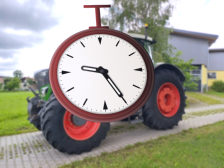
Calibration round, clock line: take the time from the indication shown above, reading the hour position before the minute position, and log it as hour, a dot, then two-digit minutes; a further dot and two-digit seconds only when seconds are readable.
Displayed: 9.25
